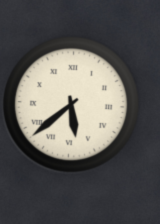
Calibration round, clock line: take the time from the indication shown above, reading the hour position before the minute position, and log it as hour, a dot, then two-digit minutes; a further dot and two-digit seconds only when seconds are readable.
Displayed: 5.38
